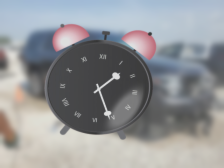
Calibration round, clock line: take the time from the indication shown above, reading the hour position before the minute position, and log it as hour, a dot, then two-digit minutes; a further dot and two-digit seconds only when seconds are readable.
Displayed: 1.26
